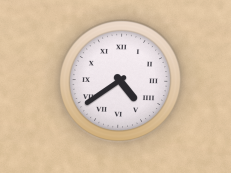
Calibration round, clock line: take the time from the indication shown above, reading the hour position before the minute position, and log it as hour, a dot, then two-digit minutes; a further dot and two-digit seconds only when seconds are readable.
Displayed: 4.39
